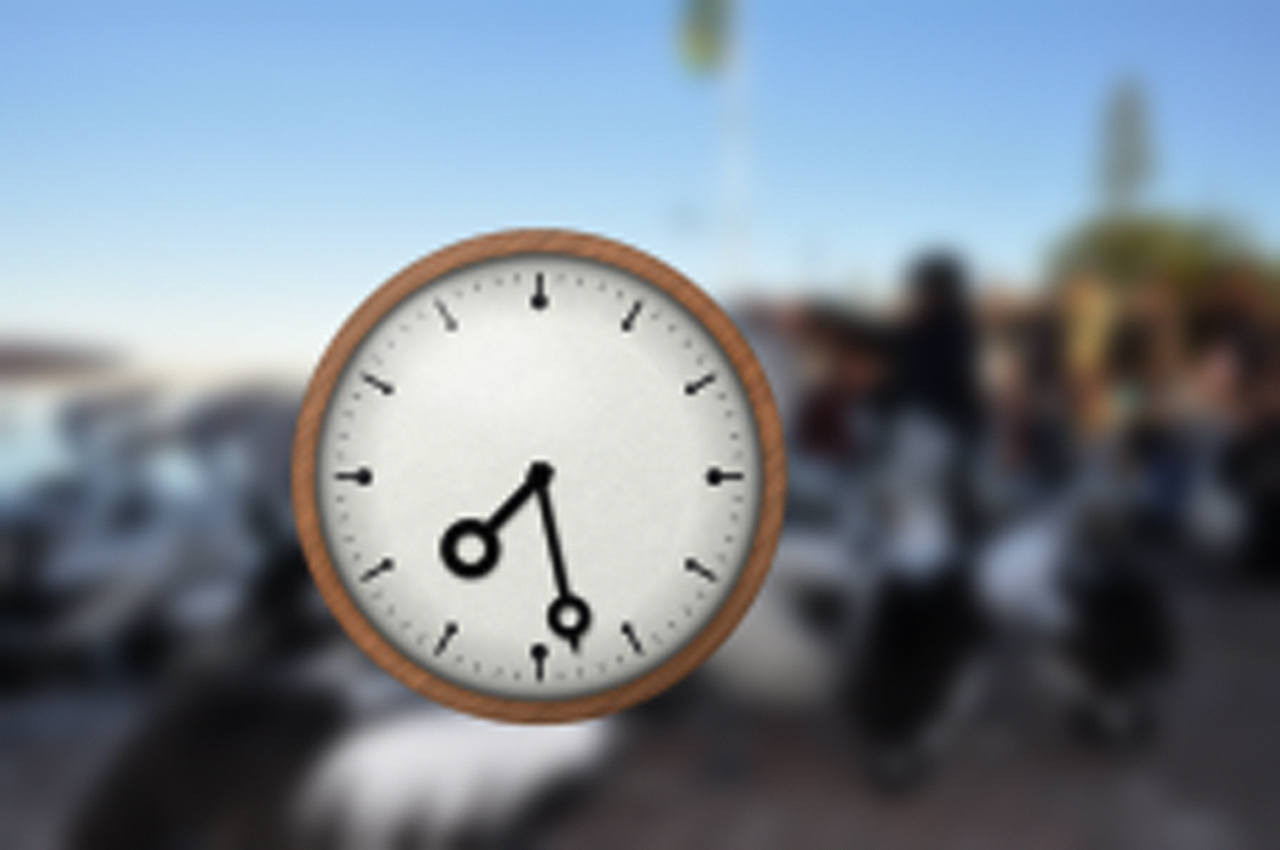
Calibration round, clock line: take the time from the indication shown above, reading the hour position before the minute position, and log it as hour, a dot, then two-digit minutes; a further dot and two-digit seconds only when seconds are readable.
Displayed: 7.28
